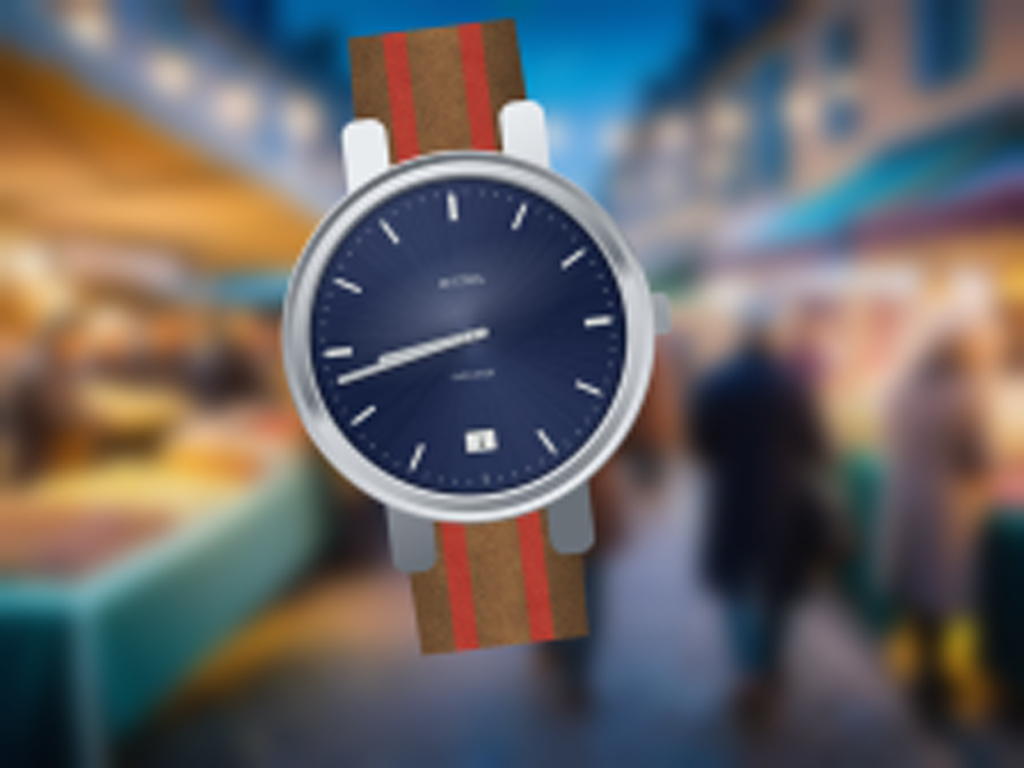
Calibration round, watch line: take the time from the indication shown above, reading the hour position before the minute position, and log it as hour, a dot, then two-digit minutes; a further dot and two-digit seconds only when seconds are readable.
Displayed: 8.43
